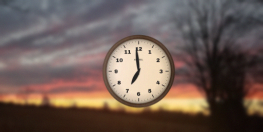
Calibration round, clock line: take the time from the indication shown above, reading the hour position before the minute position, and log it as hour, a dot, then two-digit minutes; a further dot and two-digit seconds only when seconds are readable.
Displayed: 6.59
